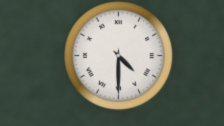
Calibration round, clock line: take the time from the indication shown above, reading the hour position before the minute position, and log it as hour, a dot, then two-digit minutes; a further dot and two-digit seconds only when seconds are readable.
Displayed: 4.30
